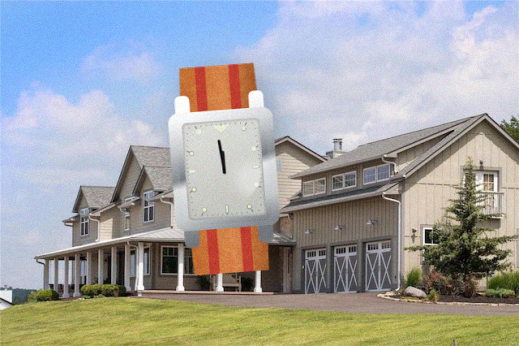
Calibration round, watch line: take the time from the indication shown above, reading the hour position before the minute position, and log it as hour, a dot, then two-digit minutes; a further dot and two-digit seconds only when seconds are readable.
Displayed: 11.59
